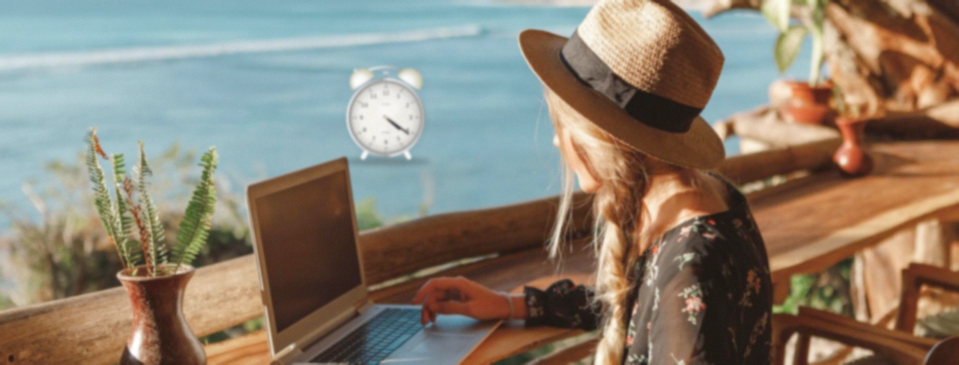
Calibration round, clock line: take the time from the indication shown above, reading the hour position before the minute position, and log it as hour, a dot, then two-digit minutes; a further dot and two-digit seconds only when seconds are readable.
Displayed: 4.21
